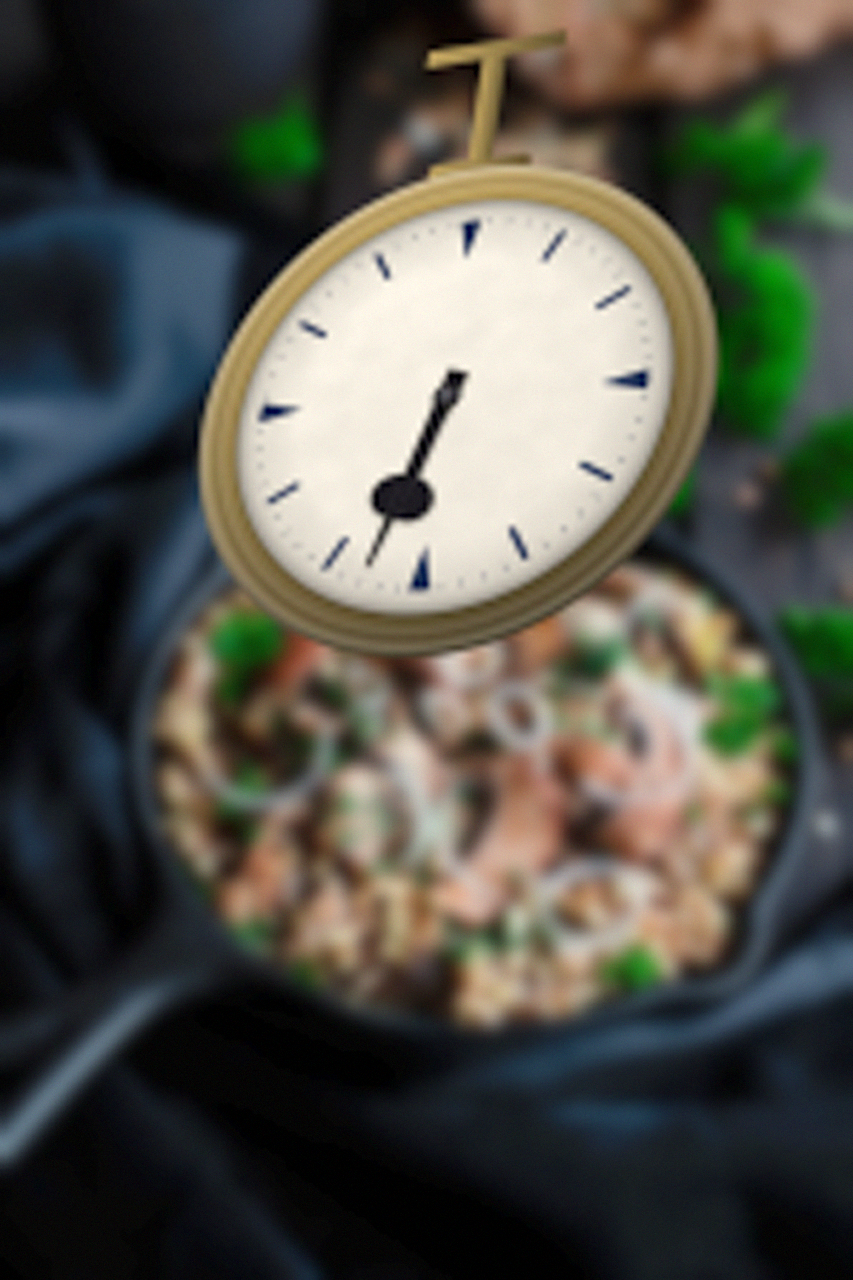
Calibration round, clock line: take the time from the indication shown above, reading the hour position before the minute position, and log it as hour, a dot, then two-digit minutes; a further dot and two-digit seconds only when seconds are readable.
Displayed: 6.33
